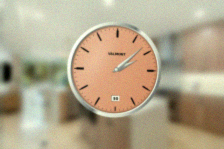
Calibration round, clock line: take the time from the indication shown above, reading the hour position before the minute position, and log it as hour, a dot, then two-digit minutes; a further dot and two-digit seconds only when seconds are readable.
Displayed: 2.08
